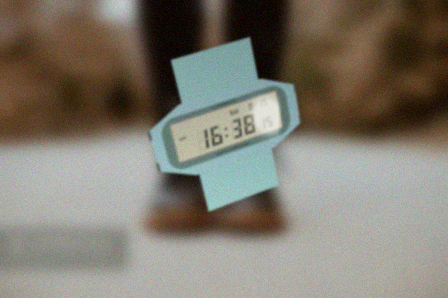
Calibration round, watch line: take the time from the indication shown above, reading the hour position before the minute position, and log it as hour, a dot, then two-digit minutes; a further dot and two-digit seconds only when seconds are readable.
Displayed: 16.38
